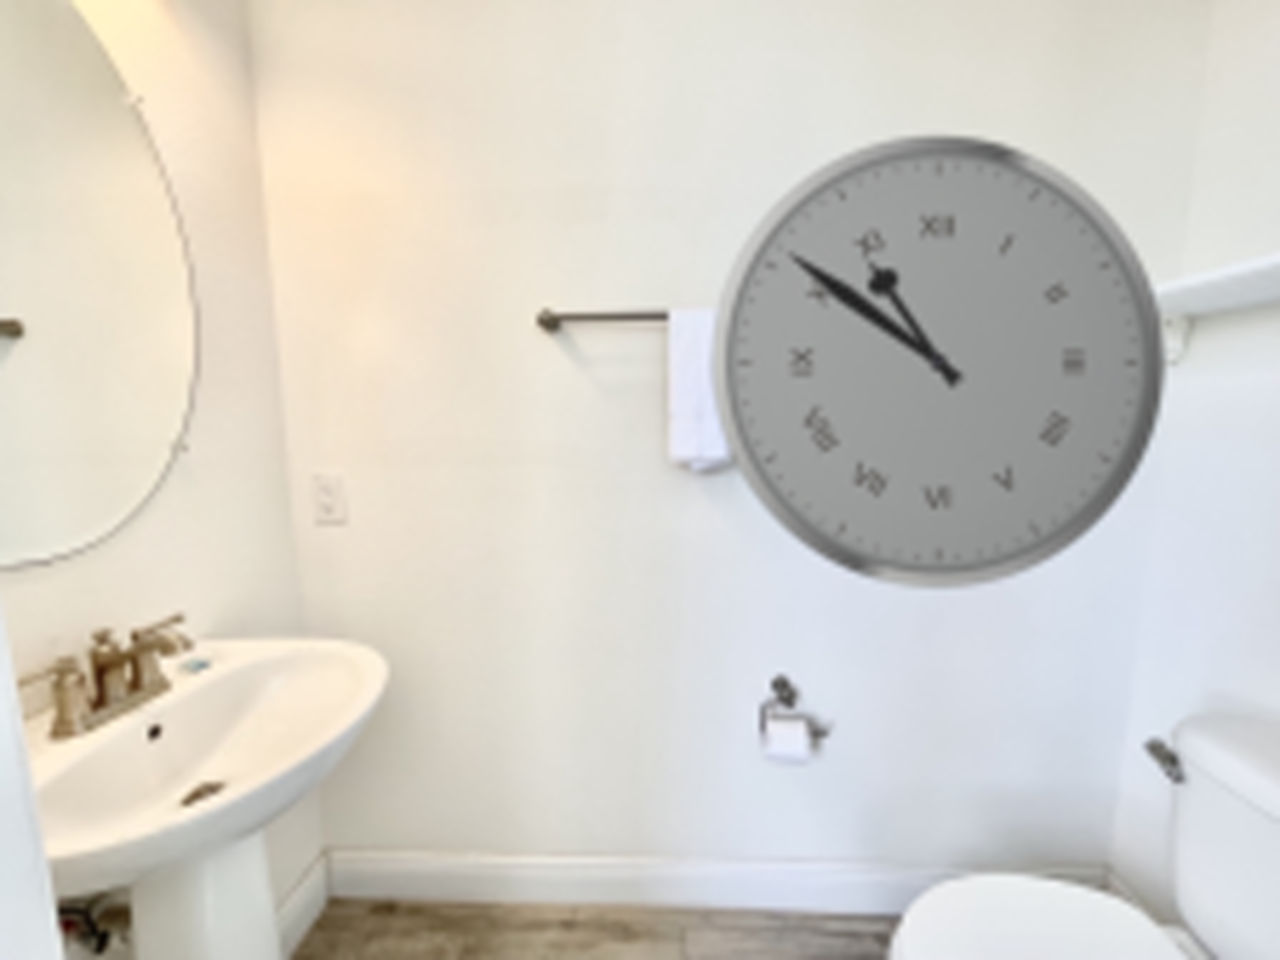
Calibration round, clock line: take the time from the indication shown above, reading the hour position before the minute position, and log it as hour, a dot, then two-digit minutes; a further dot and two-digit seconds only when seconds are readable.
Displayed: 10.51
